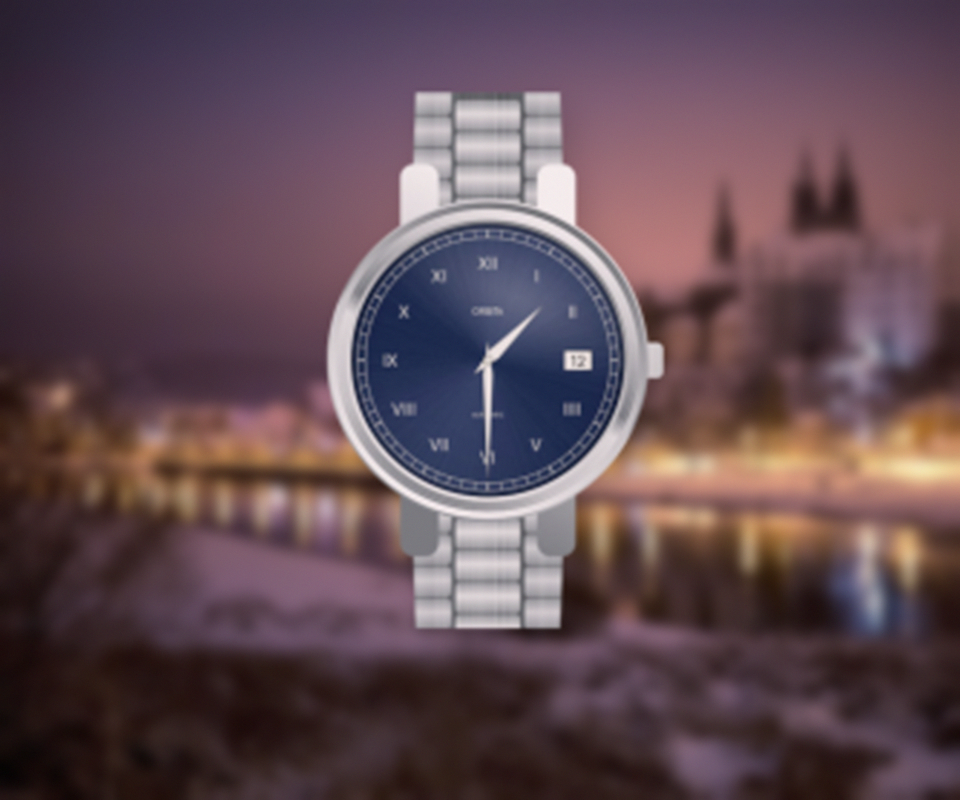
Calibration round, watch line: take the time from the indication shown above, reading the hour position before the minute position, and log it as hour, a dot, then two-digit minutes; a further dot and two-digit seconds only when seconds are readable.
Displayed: 1.30
